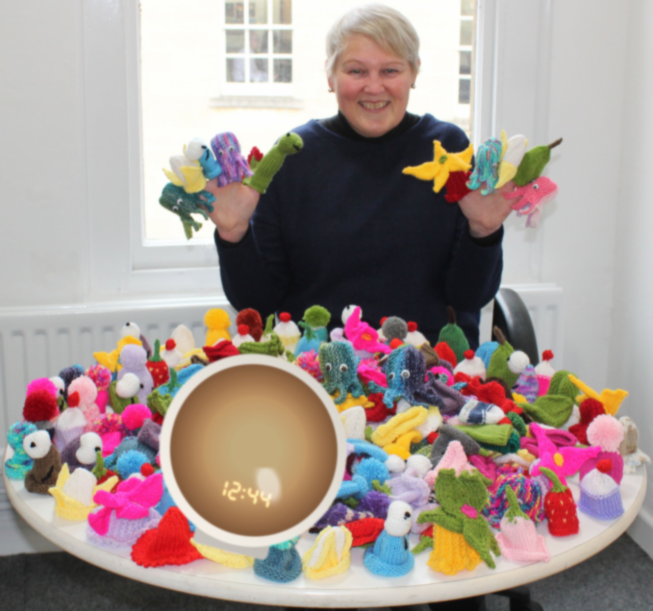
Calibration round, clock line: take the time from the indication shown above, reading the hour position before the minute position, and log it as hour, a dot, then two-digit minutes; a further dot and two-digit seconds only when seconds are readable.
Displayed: 12.44
